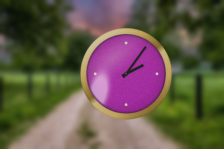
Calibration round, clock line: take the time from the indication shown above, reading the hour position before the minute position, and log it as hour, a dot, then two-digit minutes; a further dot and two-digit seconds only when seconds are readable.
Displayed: 2.06
